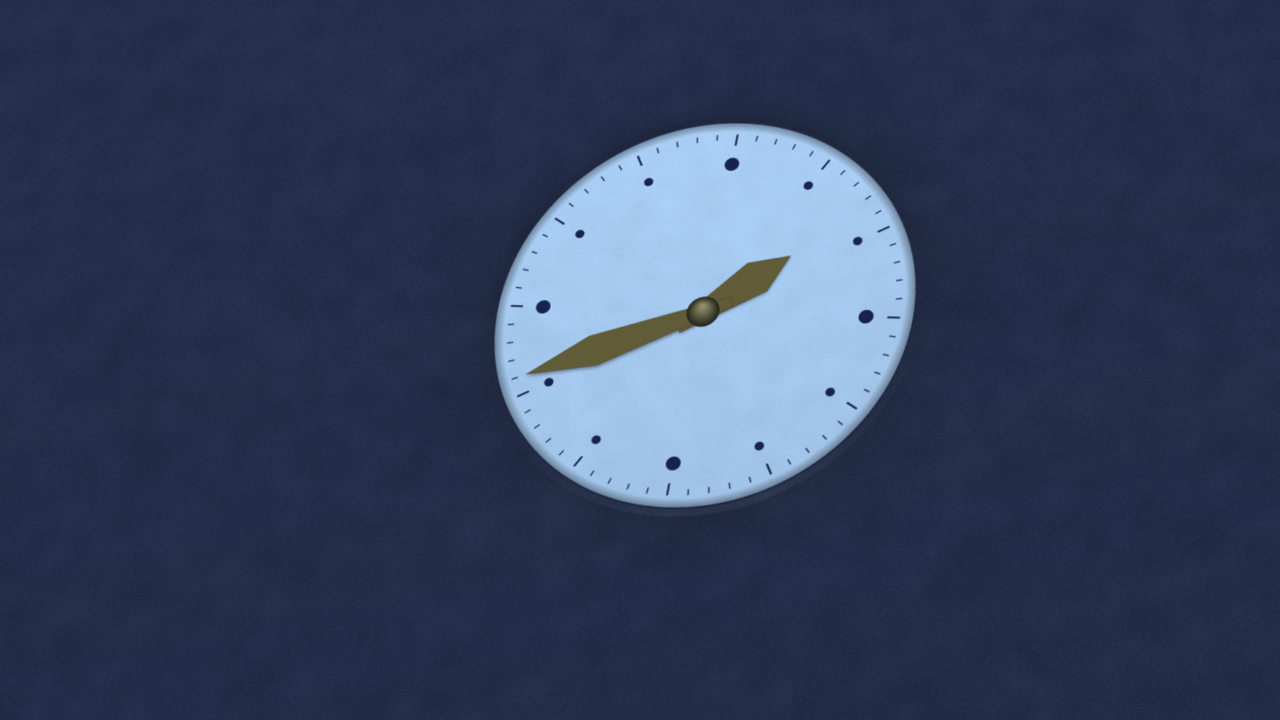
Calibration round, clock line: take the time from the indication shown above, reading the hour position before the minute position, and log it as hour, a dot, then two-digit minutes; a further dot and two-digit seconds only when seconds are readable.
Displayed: 1.41
